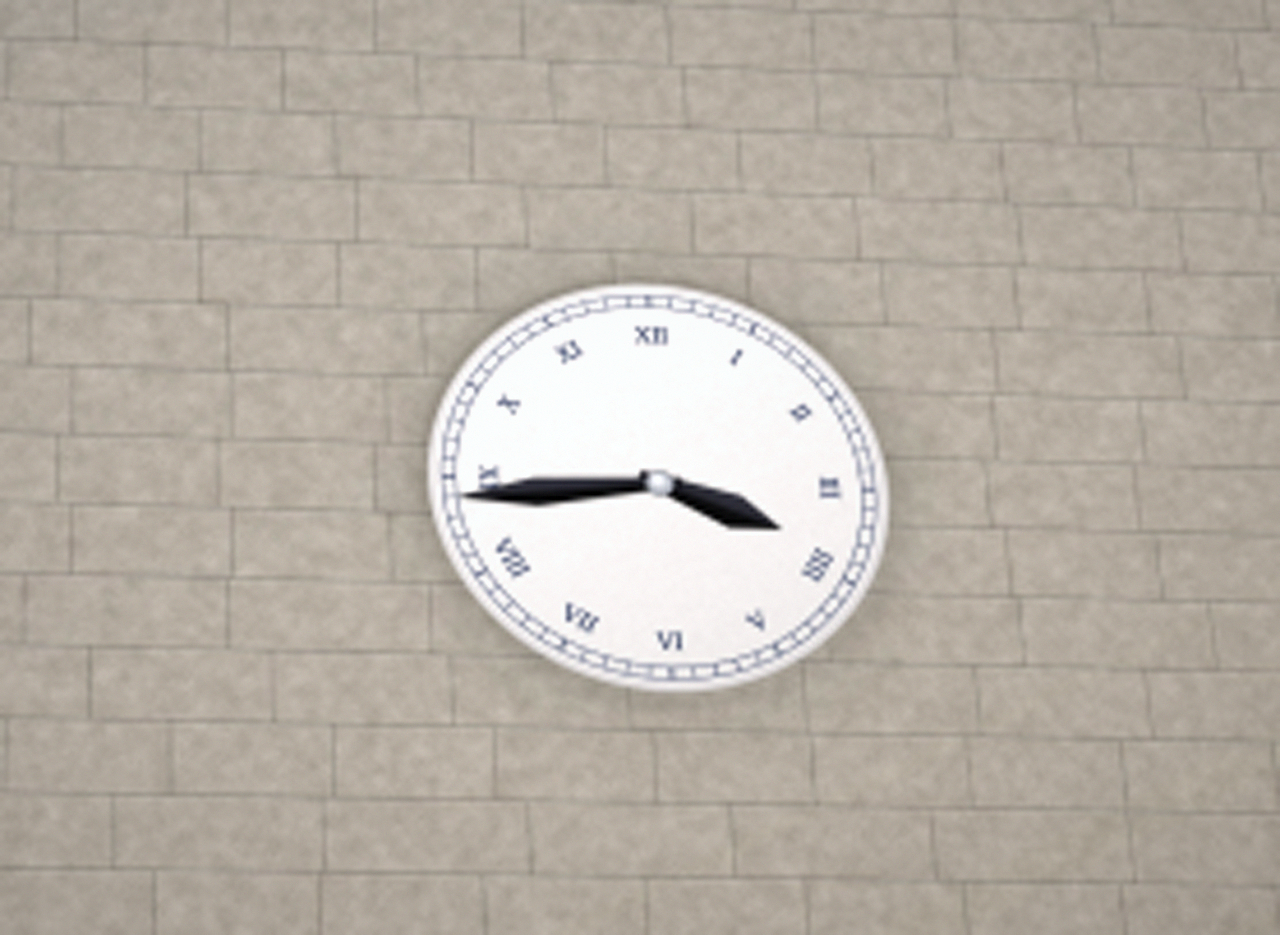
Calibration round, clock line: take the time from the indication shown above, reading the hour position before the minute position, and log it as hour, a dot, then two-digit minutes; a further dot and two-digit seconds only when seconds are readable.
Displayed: 3.44
